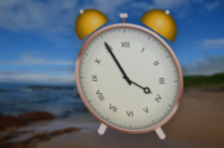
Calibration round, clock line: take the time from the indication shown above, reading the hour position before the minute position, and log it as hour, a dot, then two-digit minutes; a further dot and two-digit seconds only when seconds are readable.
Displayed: 3.55
